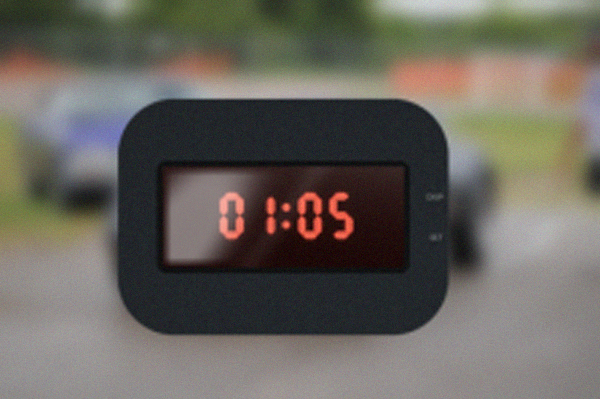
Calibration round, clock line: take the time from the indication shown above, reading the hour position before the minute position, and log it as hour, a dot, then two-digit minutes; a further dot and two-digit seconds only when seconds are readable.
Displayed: 1.05
